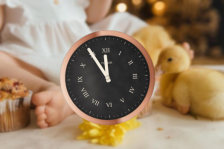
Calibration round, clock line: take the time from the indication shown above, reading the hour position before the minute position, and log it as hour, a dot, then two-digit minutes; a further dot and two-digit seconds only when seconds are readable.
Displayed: 11.55
